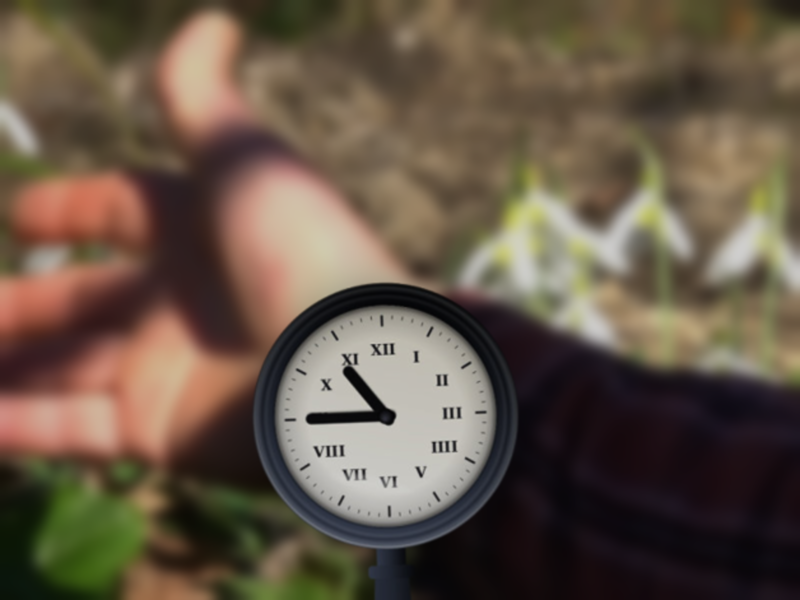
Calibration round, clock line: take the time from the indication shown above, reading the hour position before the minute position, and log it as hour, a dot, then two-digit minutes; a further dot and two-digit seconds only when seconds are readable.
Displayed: 10.45
